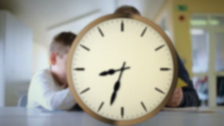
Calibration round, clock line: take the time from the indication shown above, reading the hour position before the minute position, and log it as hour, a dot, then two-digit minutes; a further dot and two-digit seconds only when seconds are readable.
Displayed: 8.33
